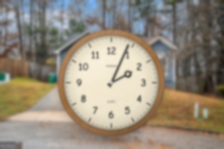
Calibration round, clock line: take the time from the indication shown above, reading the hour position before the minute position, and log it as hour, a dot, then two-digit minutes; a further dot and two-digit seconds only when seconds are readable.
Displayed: 2.04
